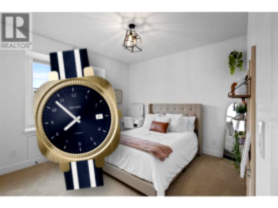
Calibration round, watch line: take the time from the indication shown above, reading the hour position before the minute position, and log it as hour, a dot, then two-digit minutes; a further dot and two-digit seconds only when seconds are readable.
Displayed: 7.53
